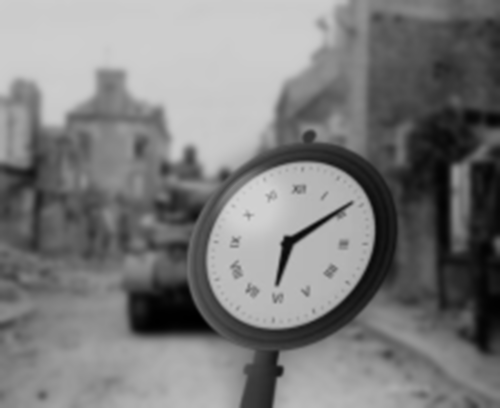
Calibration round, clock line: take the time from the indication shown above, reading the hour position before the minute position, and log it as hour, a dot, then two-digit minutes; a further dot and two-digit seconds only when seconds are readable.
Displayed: 6.09
